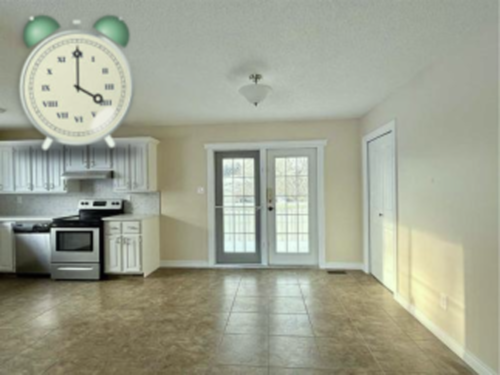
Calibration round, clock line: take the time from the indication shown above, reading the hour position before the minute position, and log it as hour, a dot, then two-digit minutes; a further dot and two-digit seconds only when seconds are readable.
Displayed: 4.00
